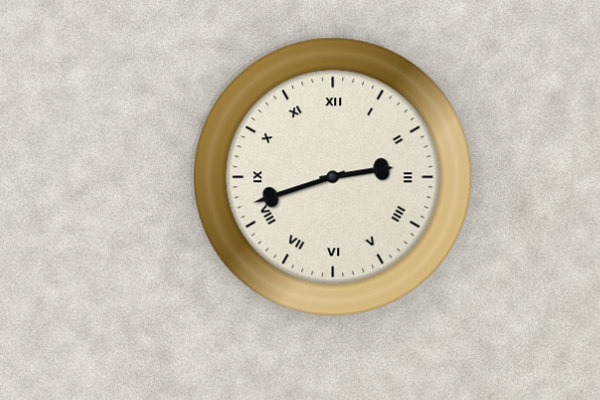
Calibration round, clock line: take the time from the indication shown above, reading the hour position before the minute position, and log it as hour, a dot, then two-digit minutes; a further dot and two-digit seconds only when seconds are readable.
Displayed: 2.42
